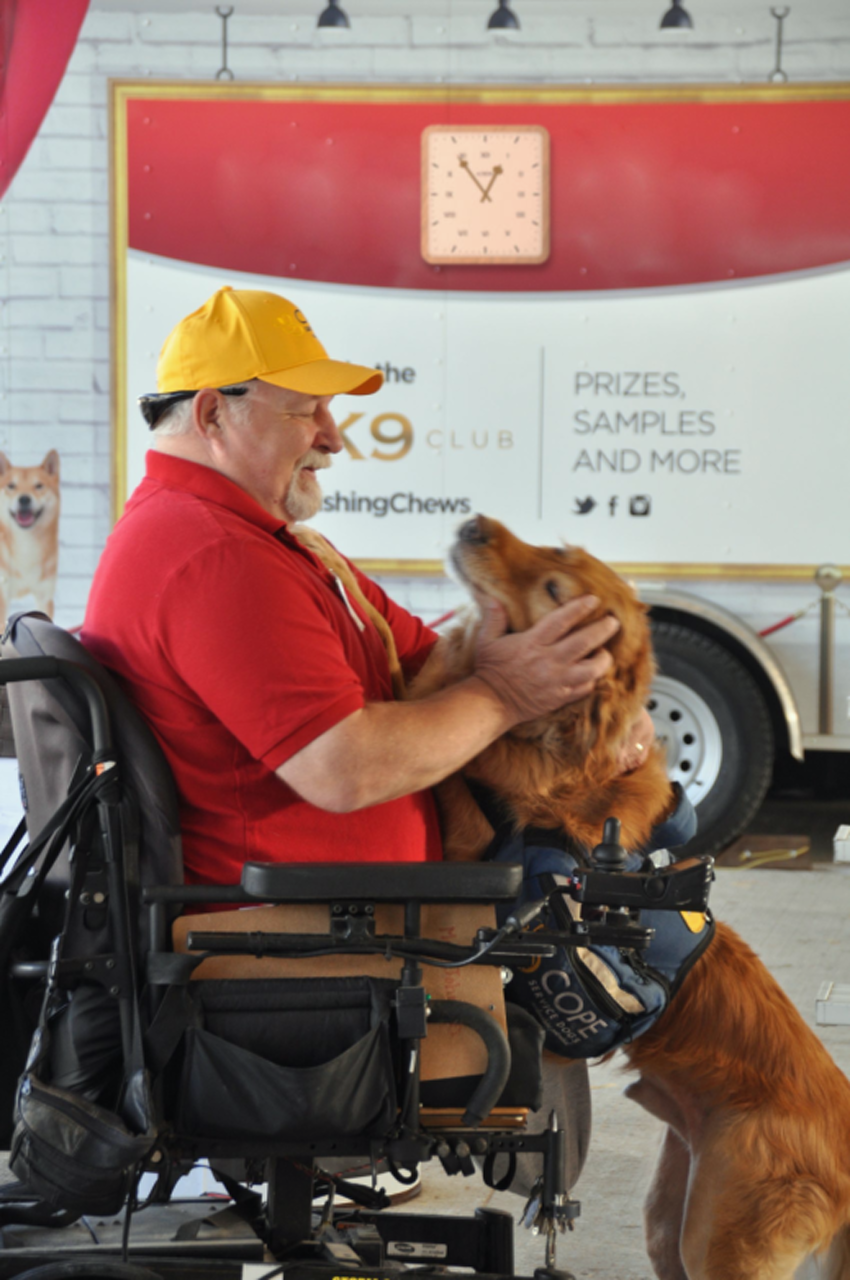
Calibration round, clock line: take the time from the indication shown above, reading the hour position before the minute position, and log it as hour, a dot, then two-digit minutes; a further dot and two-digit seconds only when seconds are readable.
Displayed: 12.54
